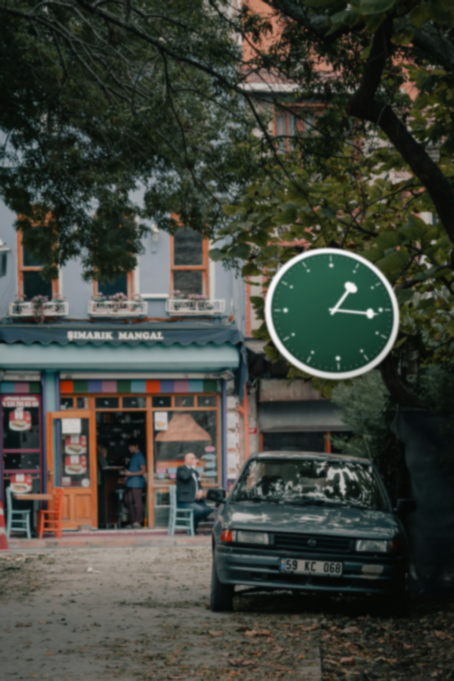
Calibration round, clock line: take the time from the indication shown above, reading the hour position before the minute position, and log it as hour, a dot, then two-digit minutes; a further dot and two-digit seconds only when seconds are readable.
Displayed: 1.16
